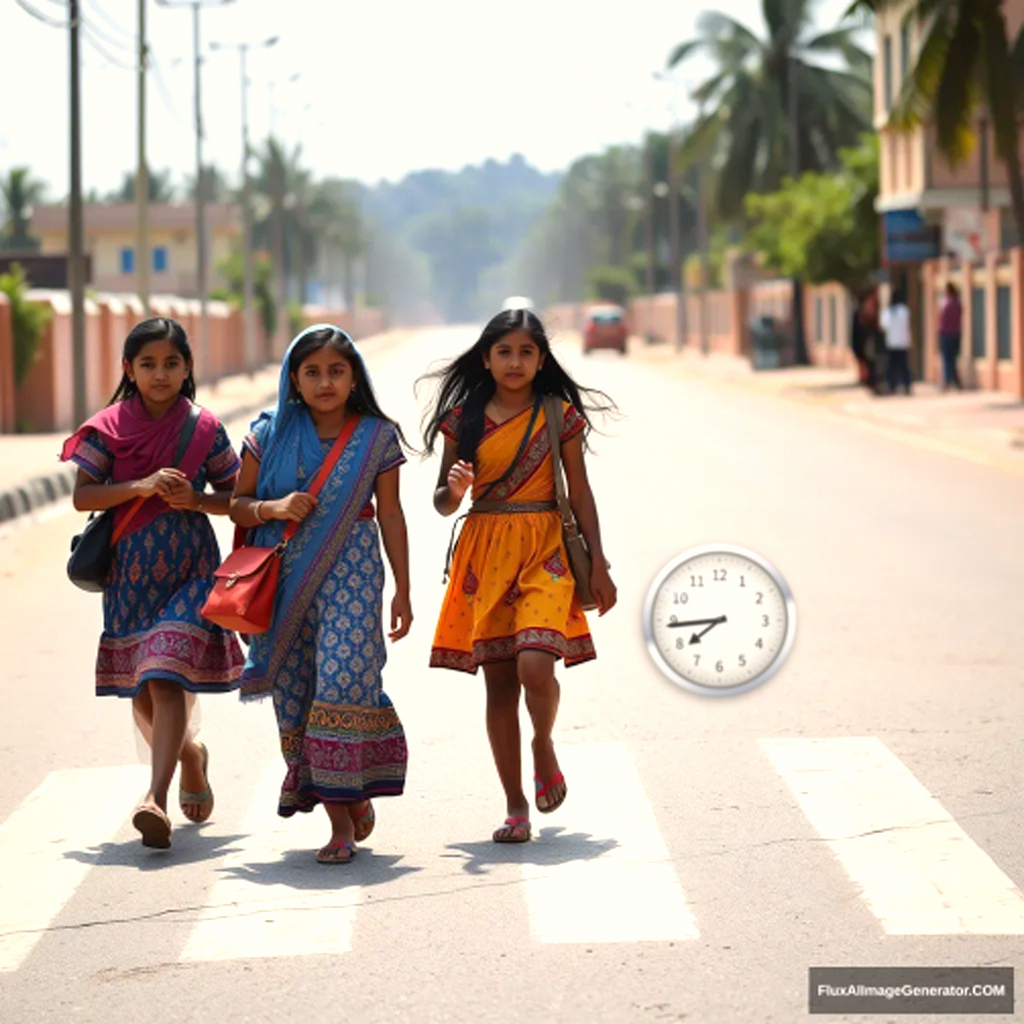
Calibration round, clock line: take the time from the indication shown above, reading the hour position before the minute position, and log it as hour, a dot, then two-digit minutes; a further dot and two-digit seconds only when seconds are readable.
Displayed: 7.44
